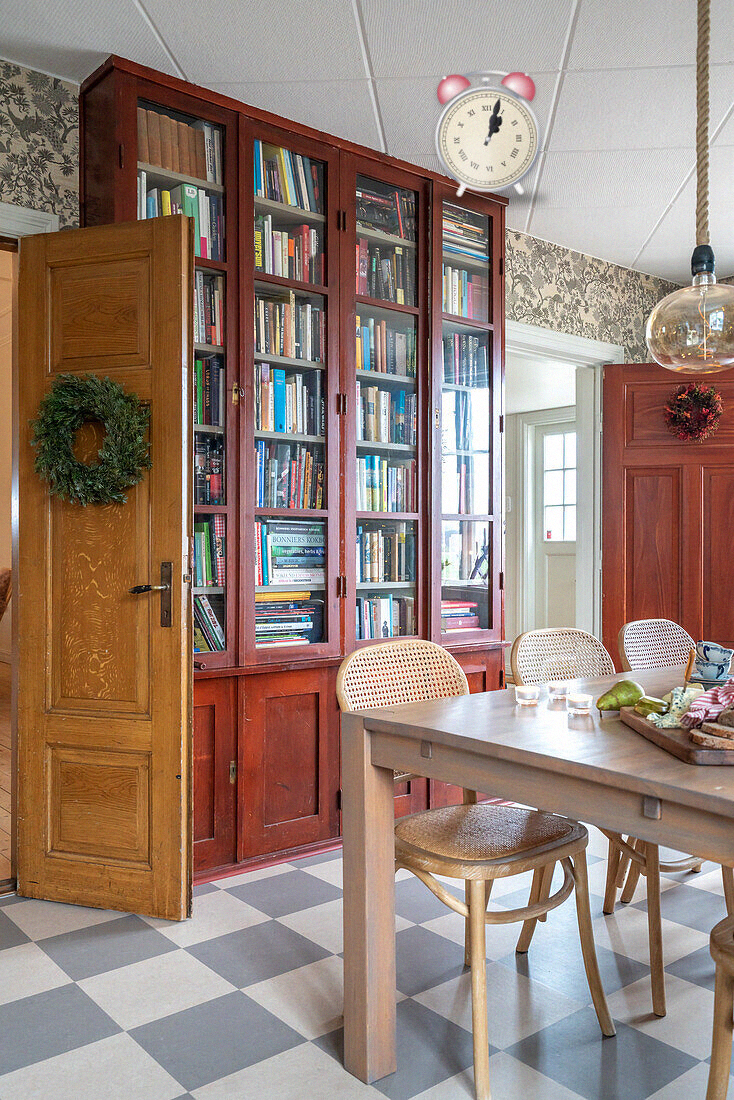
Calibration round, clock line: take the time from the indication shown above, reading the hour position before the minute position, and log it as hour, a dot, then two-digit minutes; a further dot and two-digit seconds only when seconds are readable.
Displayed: 1.03
